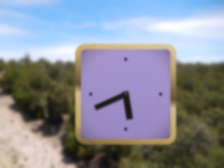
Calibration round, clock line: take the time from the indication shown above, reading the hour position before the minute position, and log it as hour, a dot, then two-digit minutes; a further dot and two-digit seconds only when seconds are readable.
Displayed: 5.41
